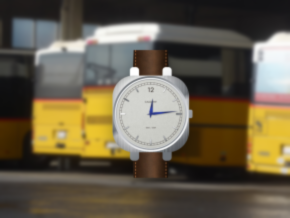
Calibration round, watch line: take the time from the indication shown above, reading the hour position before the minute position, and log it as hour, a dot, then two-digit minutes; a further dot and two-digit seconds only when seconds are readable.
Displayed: 12.14
